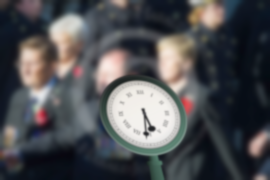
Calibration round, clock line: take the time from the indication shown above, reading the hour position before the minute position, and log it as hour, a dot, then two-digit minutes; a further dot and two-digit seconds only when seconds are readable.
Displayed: 5.31
